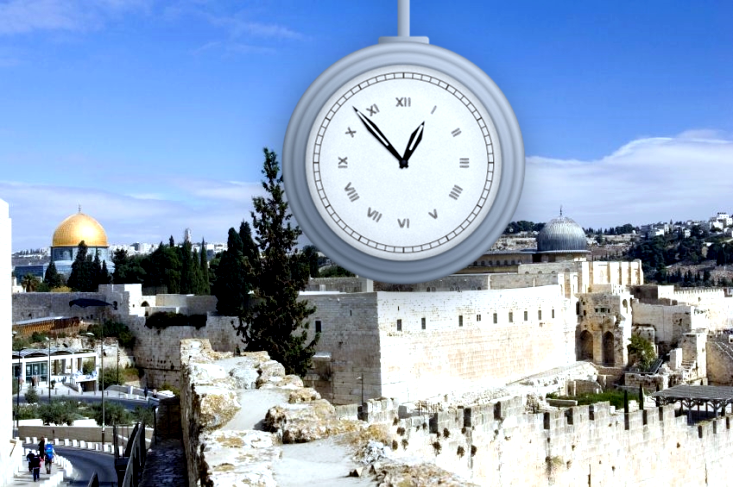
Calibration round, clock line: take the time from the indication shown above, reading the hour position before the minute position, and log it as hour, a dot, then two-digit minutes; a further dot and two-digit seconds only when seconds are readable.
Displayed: 12.53
